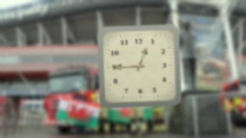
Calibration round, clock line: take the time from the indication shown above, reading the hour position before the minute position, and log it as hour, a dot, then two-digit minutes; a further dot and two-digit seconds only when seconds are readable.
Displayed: 12.45
